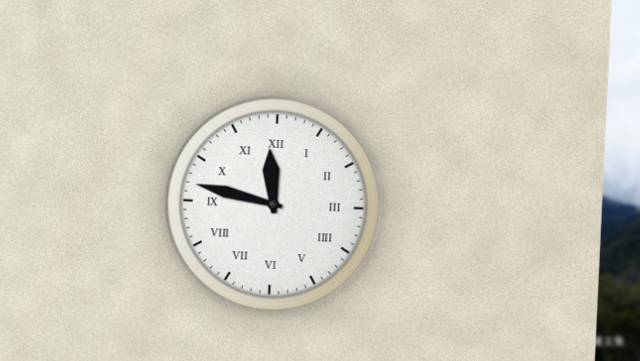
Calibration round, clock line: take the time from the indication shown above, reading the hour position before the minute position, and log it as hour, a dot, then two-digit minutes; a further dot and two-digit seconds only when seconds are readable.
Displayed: 11.47
